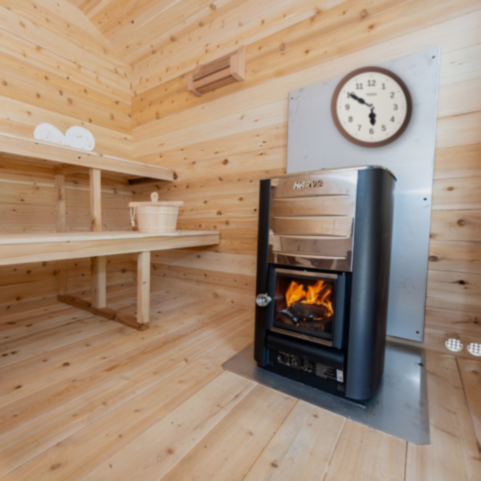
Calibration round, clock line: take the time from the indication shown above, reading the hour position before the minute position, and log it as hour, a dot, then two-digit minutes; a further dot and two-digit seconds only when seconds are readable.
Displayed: 5.50
